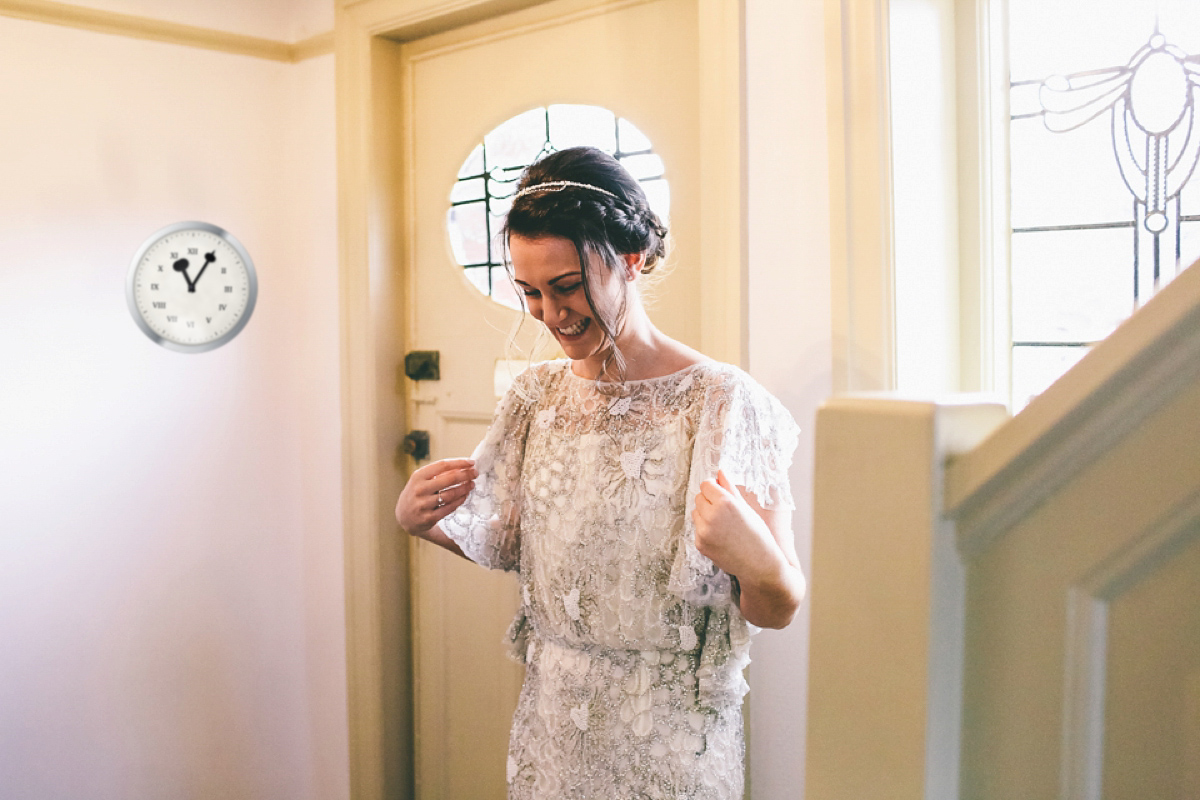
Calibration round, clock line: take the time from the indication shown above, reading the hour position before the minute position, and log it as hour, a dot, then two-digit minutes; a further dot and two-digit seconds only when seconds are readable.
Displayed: 11.05
